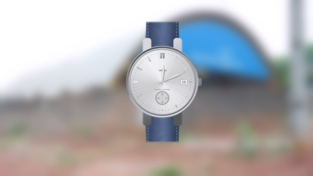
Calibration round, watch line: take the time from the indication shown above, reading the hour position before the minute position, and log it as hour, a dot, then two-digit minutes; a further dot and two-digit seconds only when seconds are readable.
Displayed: 12.11
